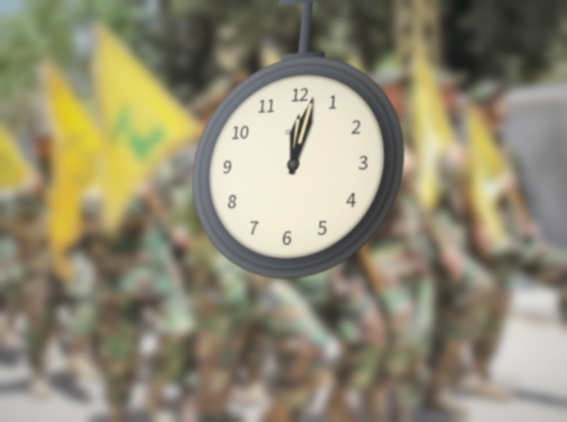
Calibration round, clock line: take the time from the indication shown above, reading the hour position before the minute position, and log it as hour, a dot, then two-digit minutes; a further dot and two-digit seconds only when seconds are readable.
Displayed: 12.02
